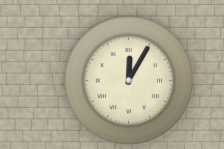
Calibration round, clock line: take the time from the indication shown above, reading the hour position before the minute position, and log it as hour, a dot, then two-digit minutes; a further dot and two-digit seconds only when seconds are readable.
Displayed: 12.05
